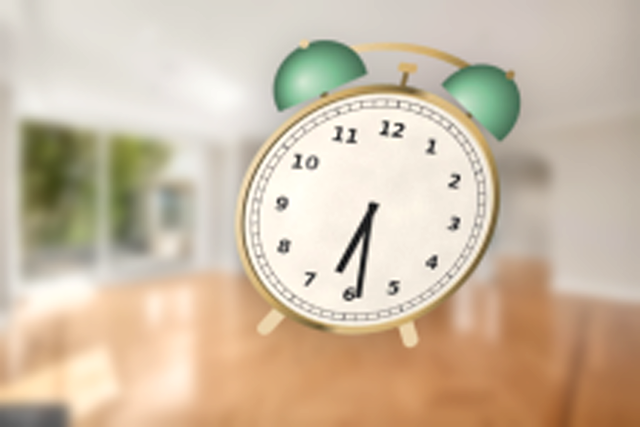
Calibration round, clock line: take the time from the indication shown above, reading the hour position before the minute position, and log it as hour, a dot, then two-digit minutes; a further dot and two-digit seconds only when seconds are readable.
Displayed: 6.29
